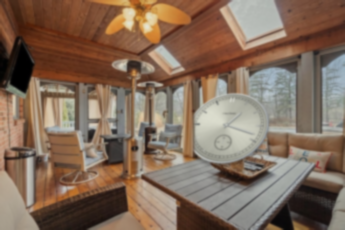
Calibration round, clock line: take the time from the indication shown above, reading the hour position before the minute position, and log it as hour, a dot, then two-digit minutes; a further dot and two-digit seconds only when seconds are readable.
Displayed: 1.18
